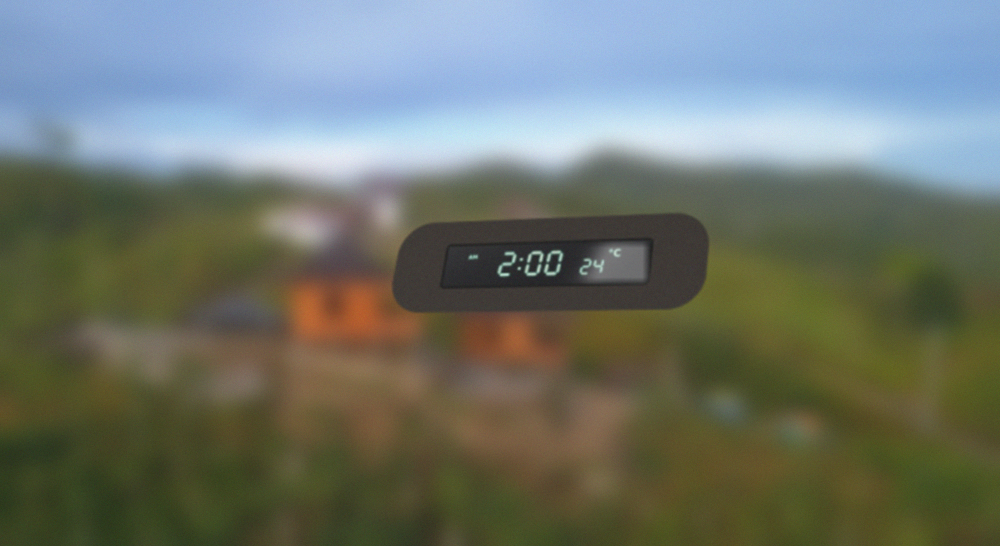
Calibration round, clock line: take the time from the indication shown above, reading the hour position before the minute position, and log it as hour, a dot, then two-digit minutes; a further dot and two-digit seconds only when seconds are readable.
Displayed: 2.00
